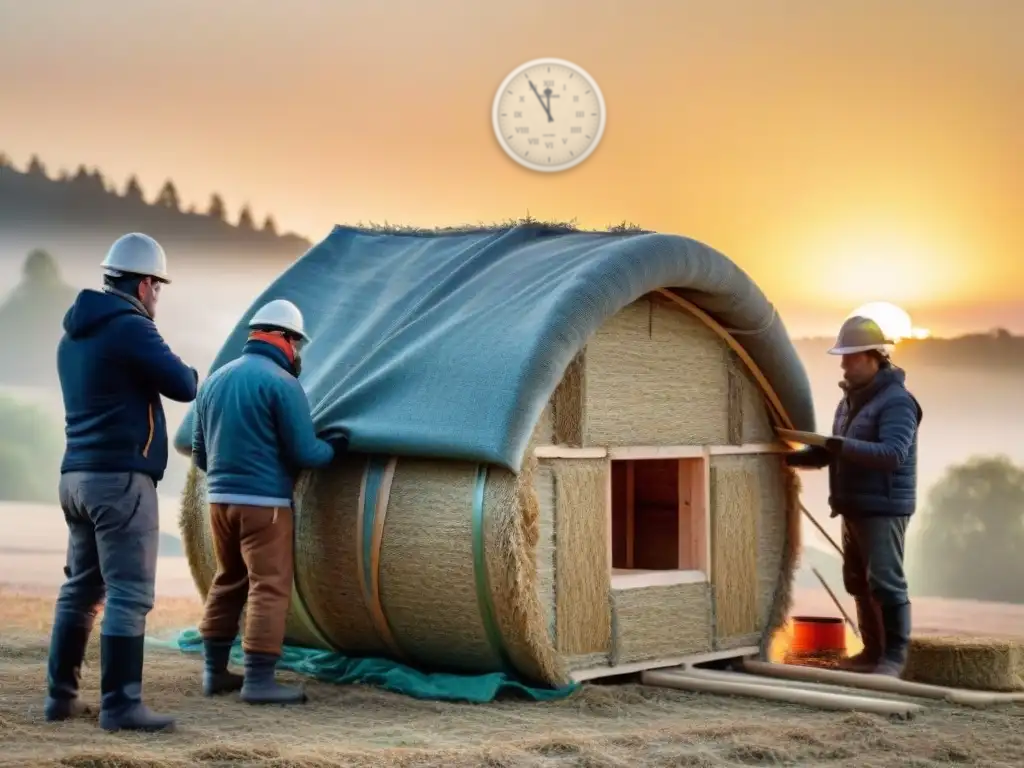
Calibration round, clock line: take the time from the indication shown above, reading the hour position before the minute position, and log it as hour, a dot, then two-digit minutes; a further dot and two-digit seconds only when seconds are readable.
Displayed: 11.55
